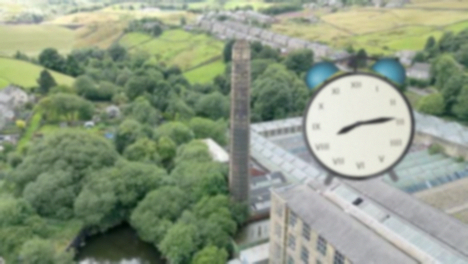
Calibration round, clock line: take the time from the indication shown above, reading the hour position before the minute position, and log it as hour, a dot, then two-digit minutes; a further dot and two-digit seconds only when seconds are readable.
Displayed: 8.14
